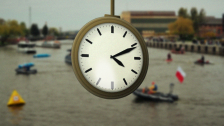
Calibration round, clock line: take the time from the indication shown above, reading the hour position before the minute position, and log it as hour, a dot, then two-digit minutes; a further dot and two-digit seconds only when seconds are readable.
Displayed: 4.11
